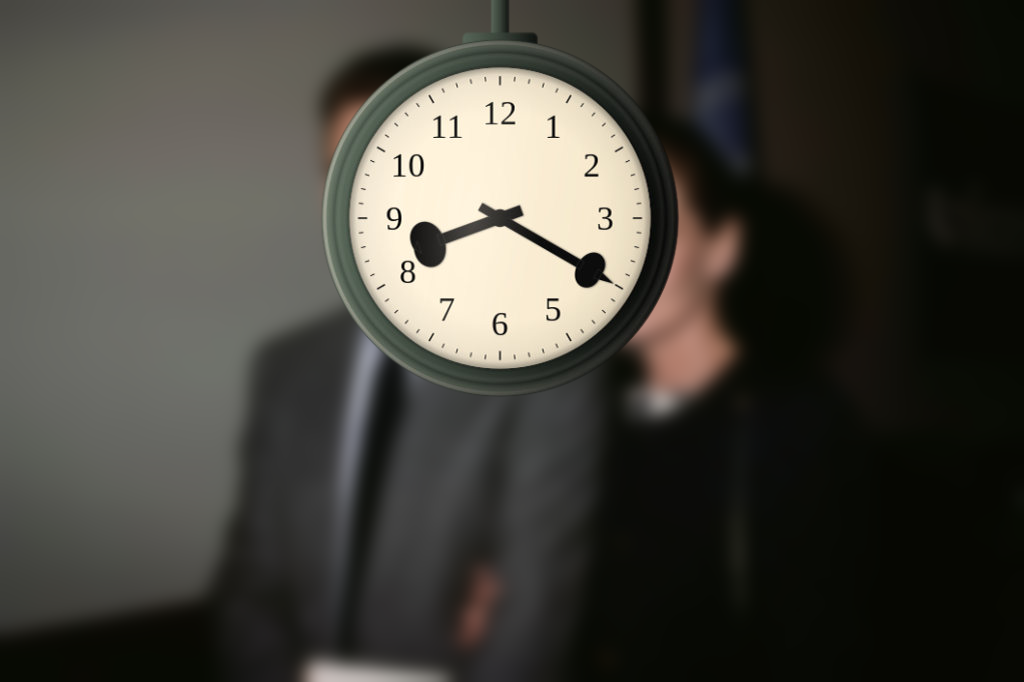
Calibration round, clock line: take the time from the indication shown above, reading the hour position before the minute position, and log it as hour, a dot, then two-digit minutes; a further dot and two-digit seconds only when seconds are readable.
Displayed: 8.20
